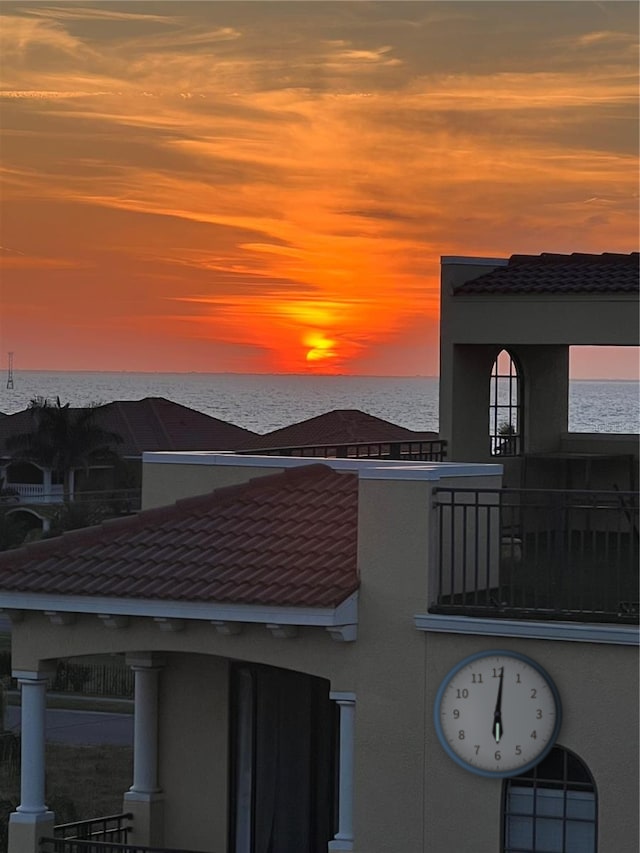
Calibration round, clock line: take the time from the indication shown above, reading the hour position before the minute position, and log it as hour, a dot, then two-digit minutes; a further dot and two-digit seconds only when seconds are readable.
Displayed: 6.01
